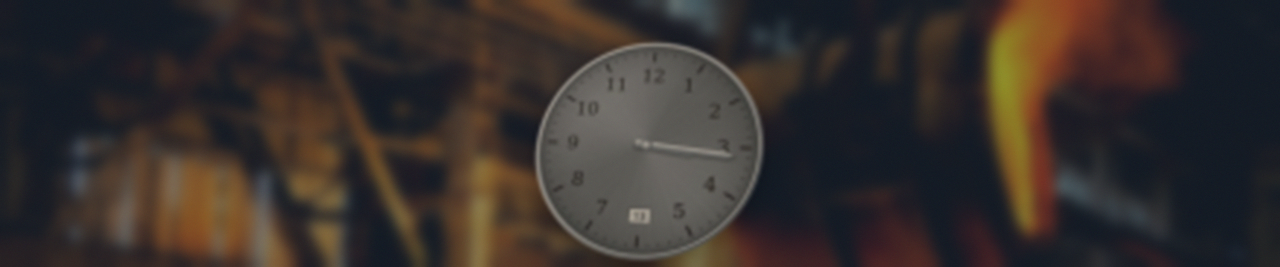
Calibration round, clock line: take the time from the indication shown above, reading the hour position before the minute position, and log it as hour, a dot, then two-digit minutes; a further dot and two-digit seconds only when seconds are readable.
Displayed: 3.16
